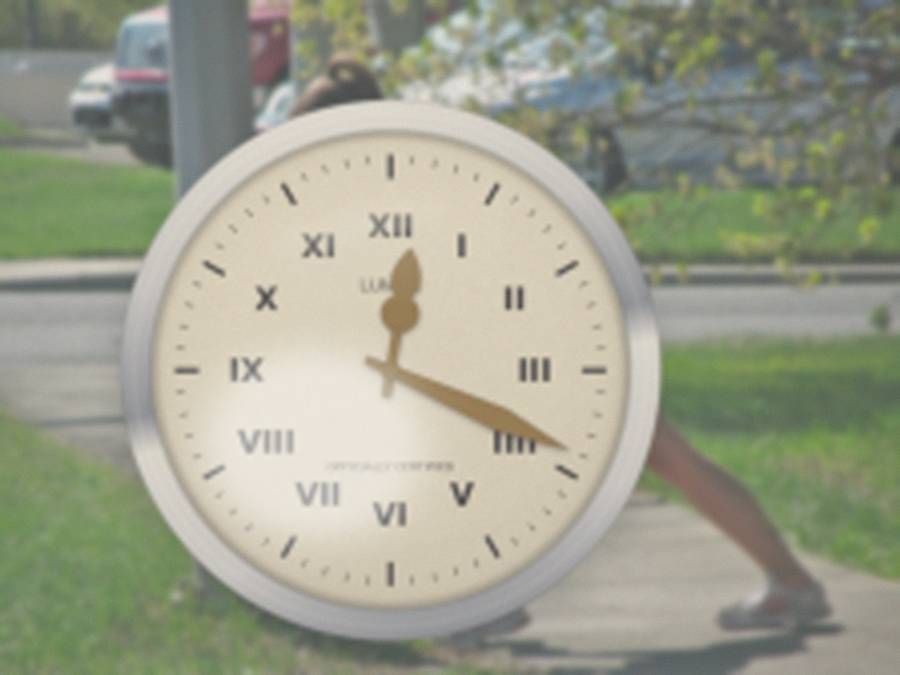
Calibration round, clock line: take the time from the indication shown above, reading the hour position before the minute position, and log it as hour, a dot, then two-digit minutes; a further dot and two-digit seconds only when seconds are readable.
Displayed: 12.19
